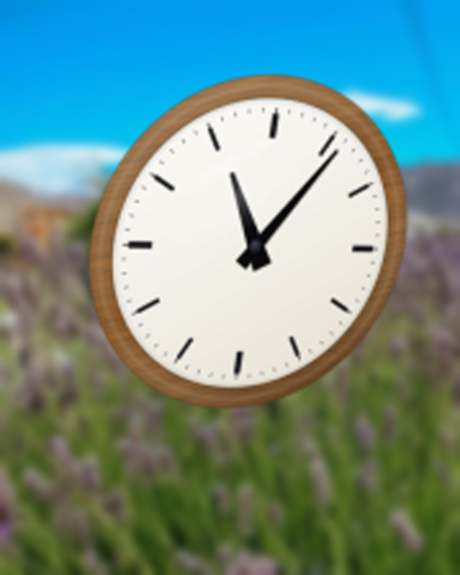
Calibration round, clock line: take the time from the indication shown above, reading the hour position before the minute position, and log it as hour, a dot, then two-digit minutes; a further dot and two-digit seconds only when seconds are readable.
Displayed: 11.06
